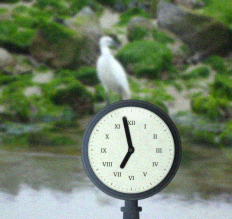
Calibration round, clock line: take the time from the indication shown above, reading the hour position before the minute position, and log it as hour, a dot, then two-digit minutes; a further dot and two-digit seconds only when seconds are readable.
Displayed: 6.58
